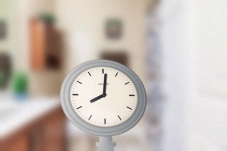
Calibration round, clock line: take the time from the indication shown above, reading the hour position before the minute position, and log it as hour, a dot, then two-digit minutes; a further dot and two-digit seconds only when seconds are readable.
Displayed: 8.01
